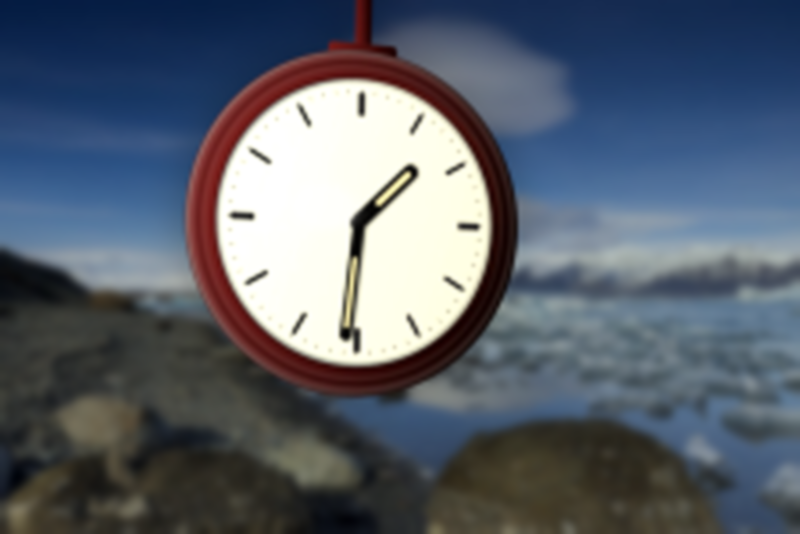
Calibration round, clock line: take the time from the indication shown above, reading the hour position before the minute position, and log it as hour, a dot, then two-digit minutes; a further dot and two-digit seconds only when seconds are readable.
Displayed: 1.31
